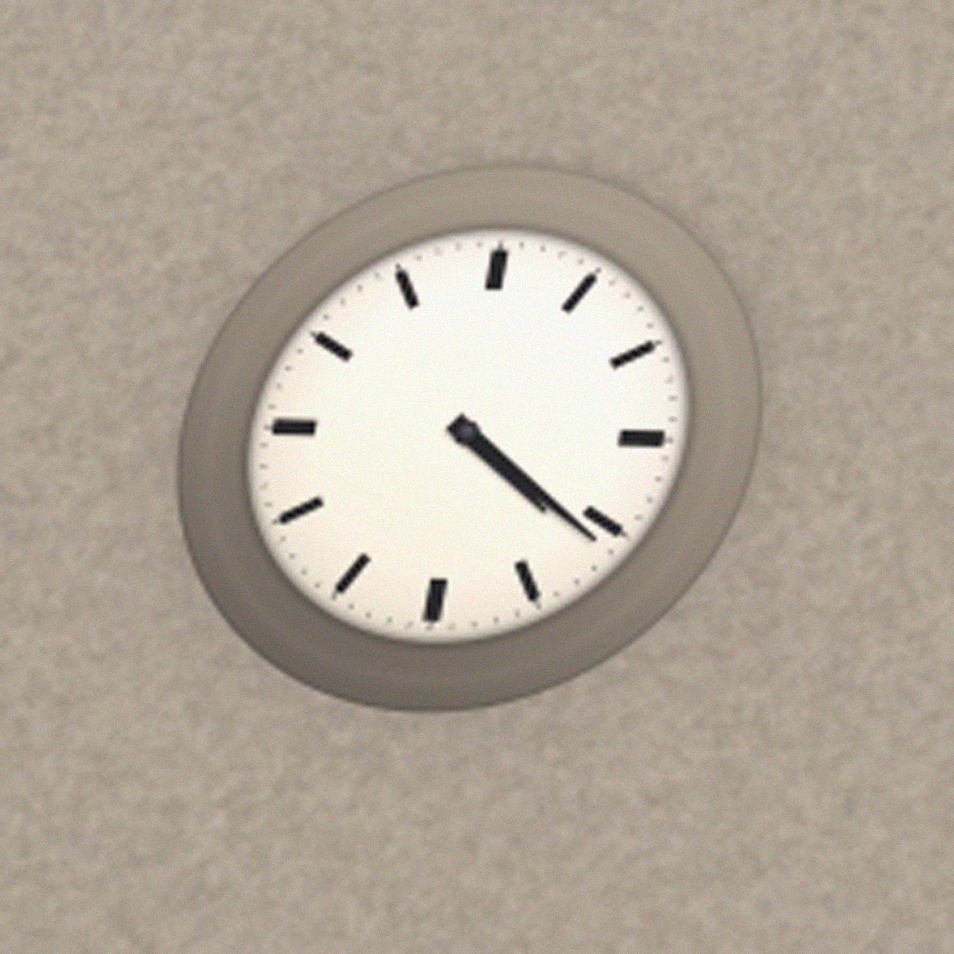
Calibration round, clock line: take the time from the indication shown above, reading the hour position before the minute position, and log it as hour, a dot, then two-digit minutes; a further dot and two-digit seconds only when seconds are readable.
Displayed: 4.21
